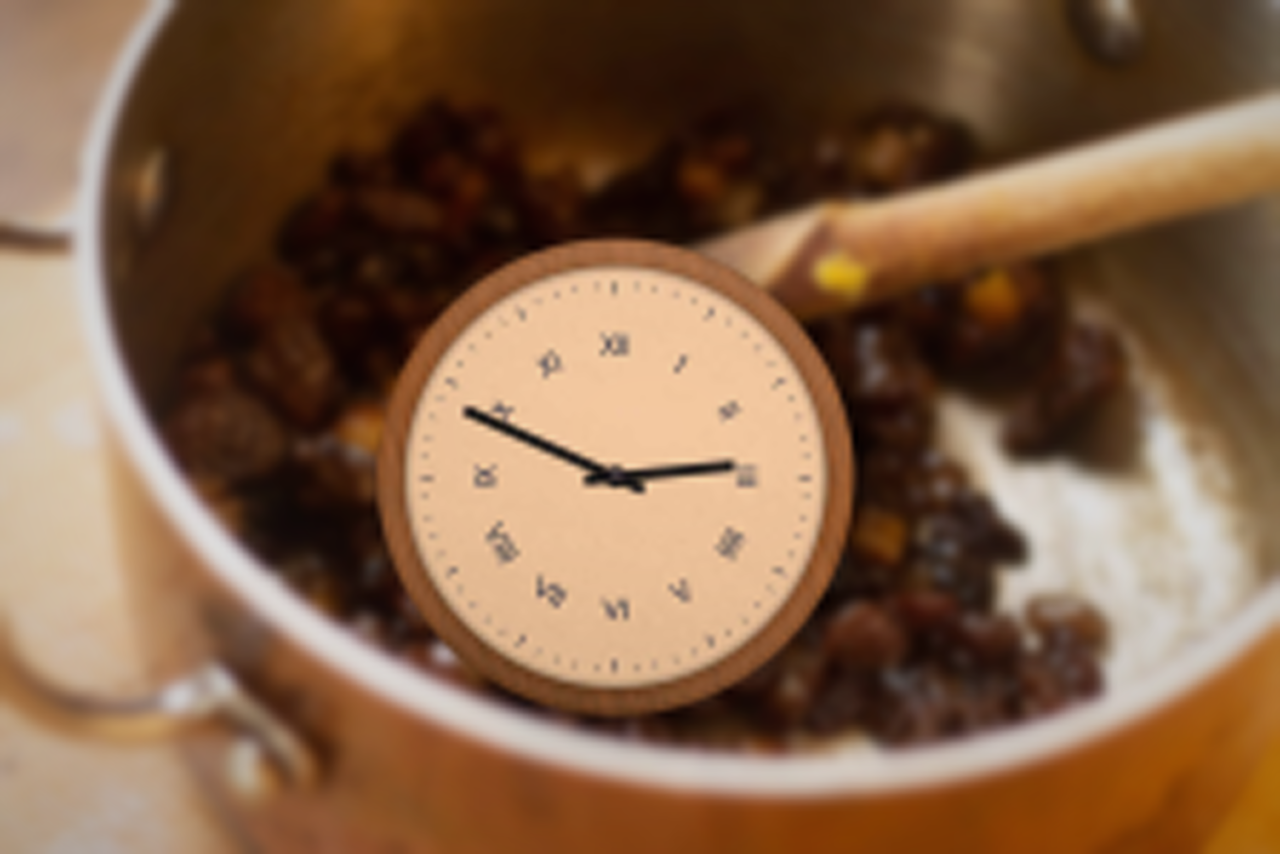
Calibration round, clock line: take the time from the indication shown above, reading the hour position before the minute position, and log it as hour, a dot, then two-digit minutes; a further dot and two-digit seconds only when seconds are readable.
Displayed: 2.49
